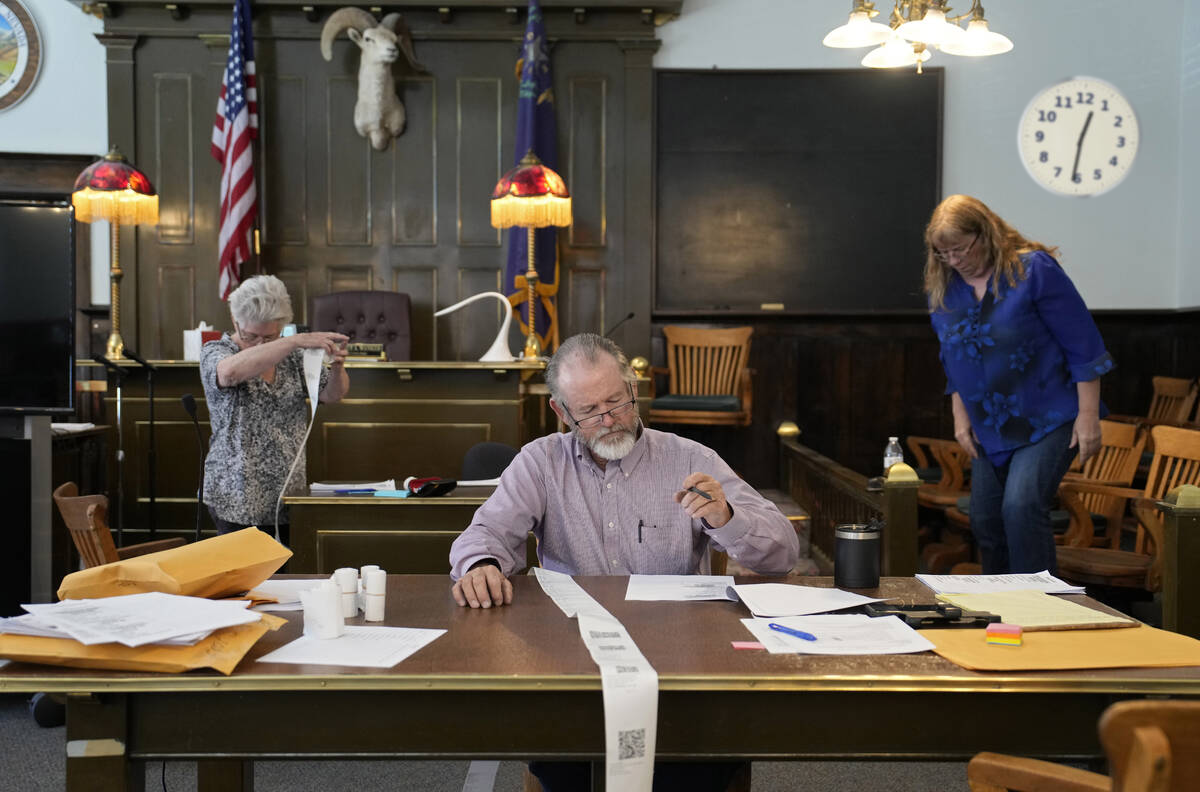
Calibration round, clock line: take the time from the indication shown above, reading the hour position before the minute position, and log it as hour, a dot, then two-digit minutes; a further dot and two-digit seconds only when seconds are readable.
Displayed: 12.31
